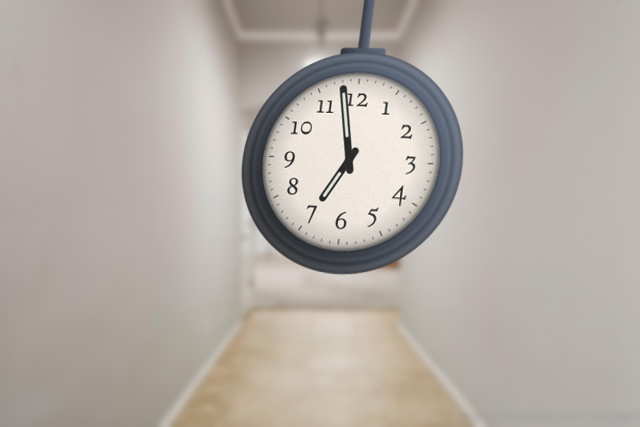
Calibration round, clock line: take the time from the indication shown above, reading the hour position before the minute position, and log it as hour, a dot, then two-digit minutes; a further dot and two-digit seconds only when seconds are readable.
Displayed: 6.58
